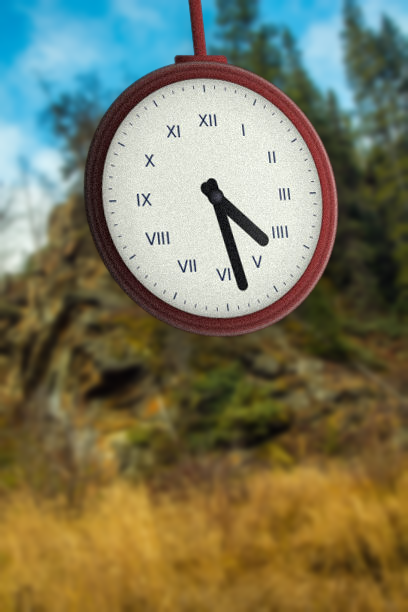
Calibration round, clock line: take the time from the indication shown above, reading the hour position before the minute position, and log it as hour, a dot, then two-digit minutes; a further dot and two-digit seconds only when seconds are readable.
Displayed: 4.28
